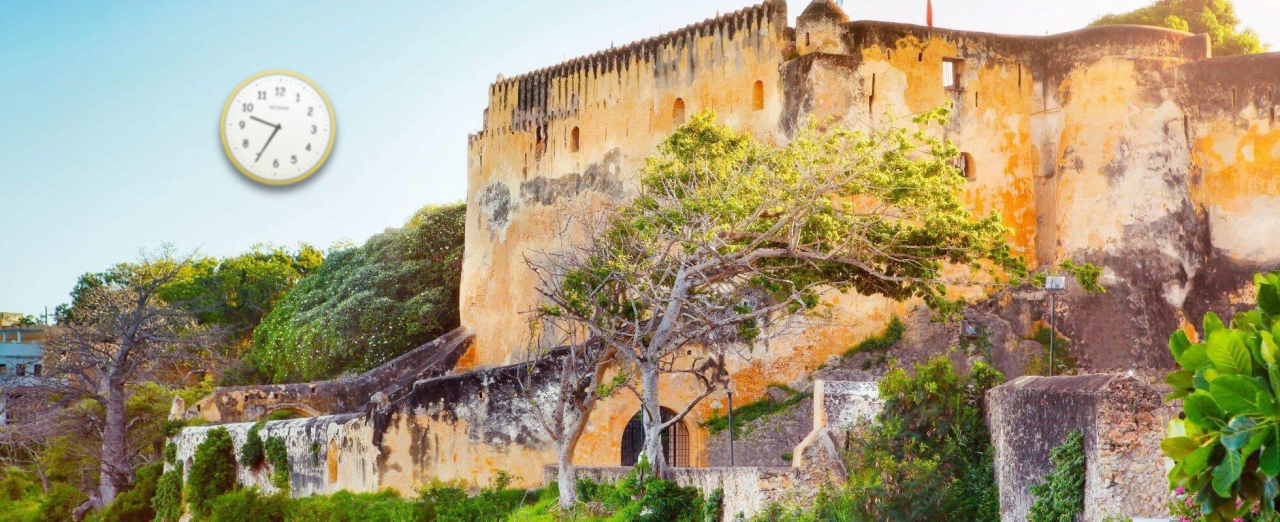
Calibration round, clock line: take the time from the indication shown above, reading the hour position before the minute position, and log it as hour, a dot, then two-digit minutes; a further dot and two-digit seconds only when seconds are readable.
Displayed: 9.35
